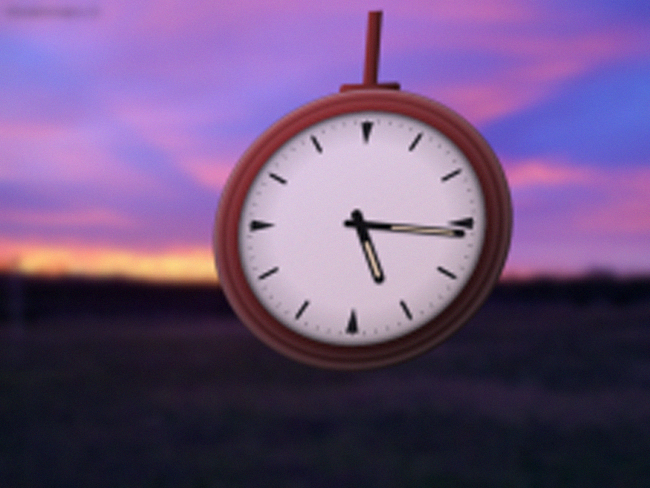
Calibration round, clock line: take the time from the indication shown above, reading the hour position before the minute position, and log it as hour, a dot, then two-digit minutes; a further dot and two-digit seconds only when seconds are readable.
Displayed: 5.16
